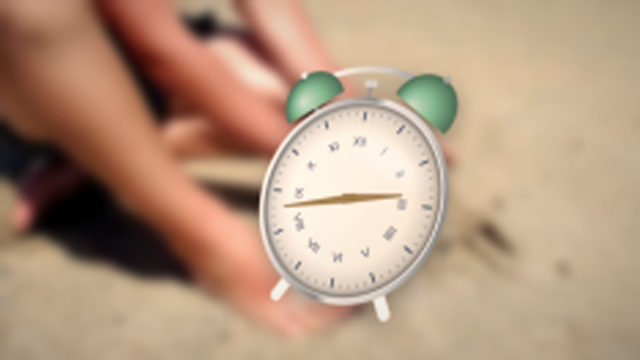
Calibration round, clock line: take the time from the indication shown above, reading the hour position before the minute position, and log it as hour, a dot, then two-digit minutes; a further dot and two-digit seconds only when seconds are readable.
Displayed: 2.43
